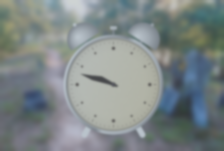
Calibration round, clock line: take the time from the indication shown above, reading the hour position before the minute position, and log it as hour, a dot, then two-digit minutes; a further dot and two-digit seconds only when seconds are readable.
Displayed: 9.48
